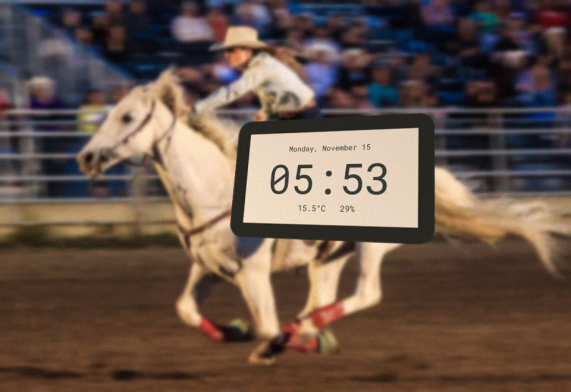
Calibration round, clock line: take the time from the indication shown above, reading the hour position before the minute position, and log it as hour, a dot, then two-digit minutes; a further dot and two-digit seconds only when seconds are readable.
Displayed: 5.53
